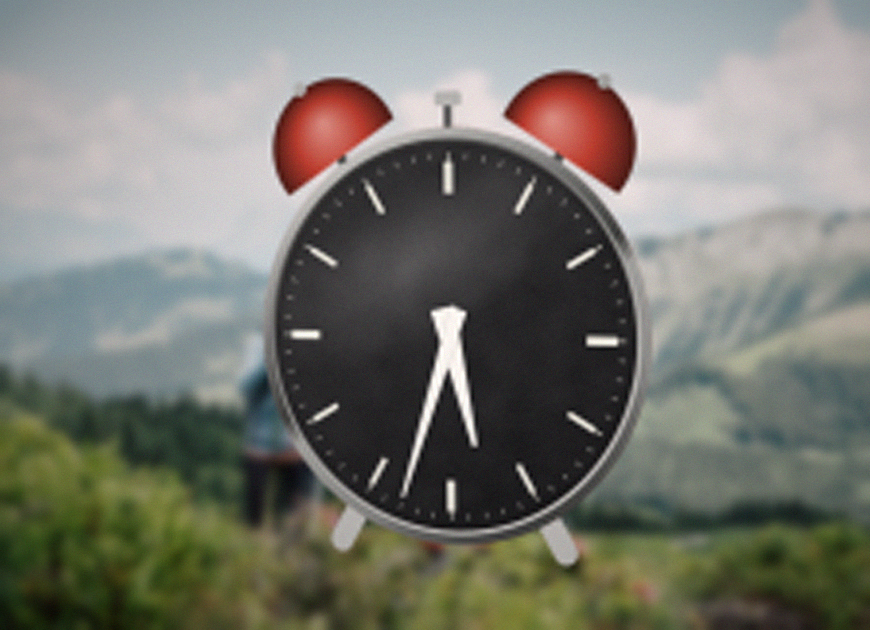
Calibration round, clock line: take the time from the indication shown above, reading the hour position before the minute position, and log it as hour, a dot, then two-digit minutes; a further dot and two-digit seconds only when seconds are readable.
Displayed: 5.33
